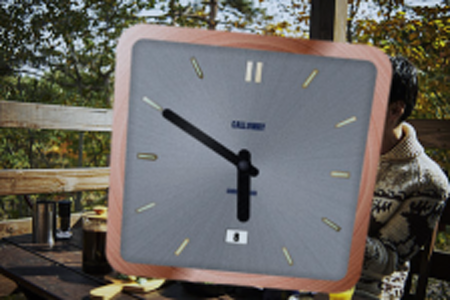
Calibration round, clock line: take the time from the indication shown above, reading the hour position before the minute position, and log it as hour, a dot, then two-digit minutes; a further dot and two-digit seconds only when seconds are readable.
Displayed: 5.50
